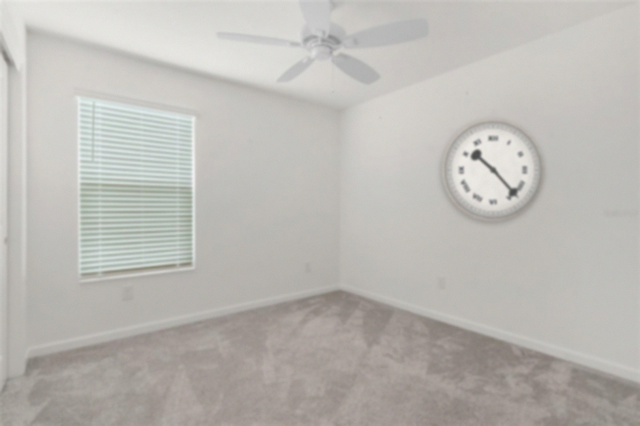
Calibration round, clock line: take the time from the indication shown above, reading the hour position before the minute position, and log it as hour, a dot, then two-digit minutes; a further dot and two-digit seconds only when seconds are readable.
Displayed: 10.23
